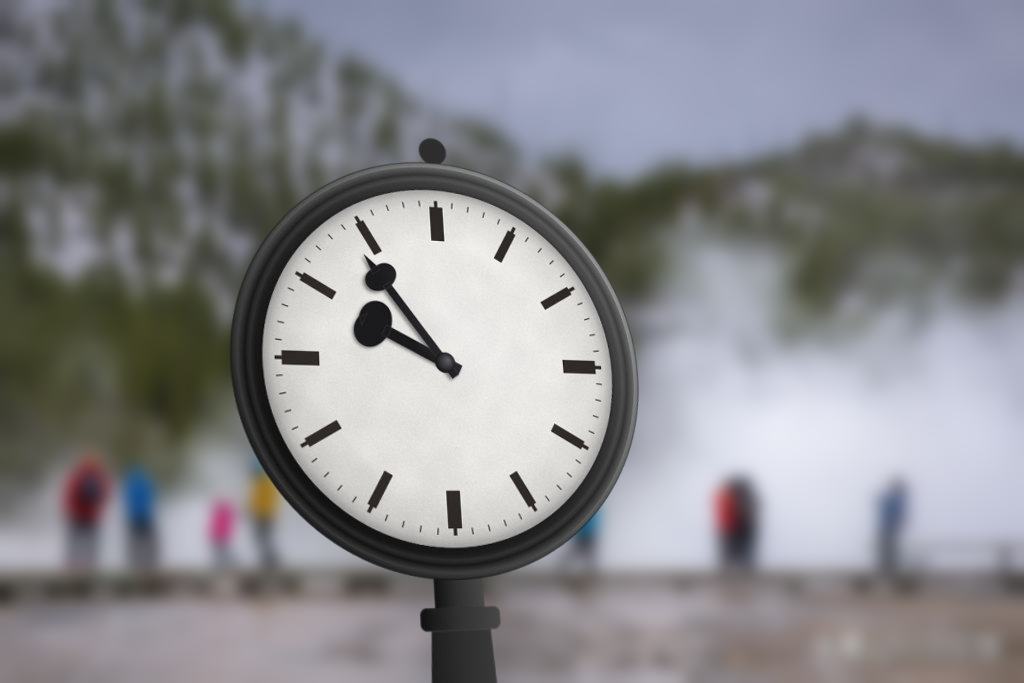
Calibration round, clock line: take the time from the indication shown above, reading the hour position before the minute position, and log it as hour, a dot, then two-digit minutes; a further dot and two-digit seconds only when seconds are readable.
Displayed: 9.54
